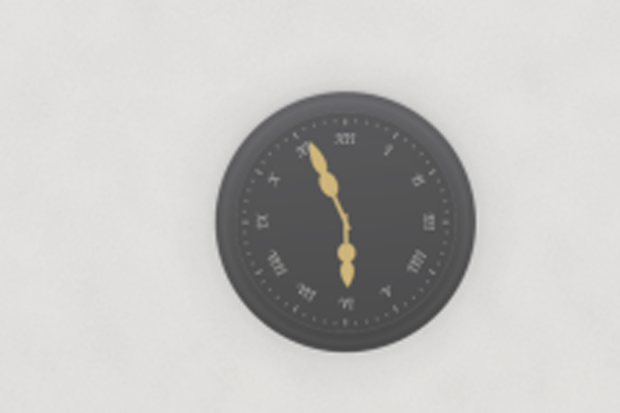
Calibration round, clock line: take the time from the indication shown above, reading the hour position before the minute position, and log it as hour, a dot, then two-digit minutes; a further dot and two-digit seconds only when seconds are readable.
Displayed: 5.56
